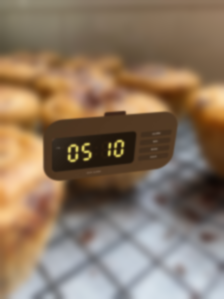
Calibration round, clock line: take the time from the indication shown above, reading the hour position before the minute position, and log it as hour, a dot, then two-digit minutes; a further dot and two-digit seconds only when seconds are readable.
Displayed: 5.10
